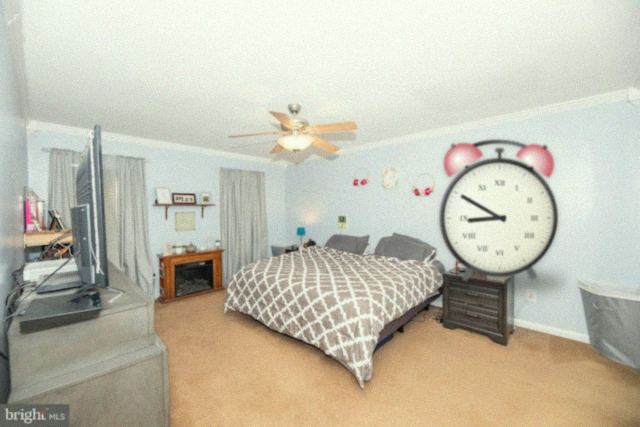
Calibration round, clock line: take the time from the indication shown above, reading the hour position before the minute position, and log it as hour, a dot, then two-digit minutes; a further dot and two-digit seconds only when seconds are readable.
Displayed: 8.50
